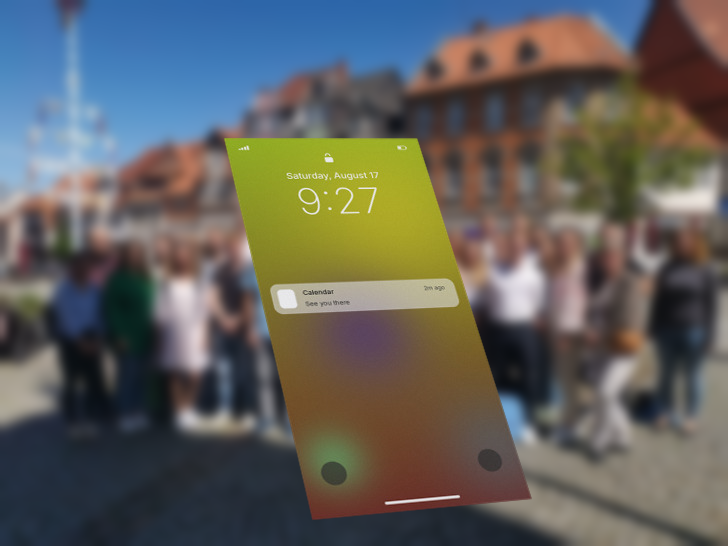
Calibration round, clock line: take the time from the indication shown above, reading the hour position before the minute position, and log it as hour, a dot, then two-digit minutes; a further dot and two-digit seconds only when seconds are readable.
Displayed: 9.27
